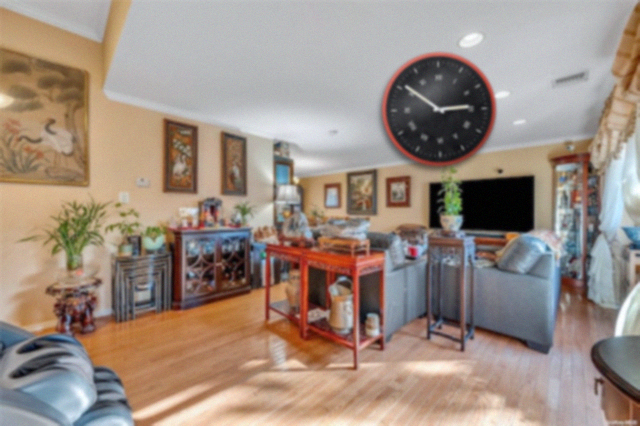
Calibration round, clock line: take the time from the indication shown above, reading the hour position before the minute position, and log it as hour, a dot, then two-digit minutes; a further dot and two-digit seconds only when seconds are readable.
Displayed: 2.51
